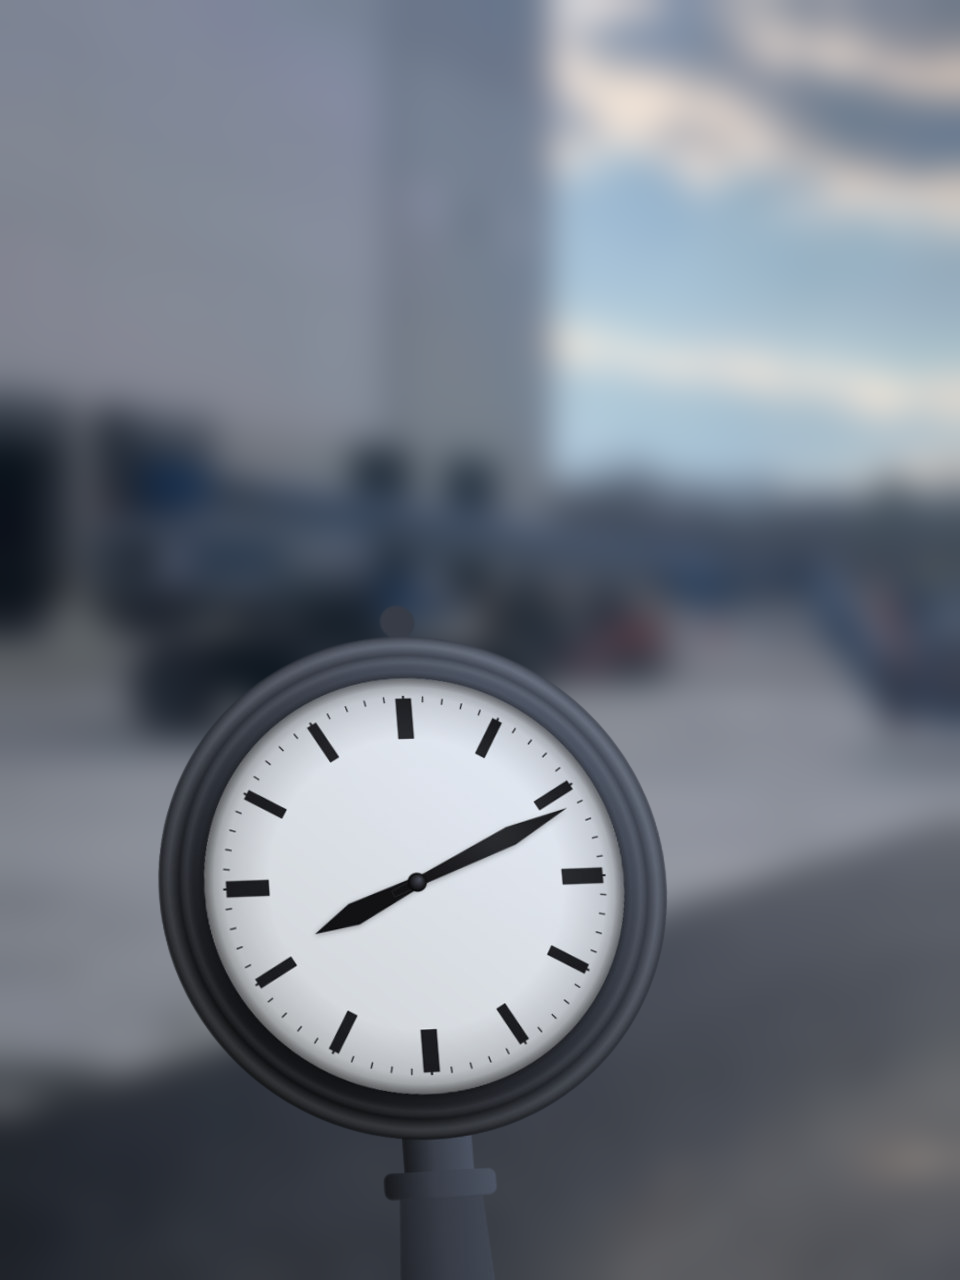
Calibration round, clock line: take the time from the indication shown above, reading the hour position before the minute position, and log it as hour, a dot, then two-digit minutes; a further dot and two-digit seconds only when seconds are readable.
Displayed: 8.11
